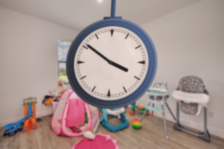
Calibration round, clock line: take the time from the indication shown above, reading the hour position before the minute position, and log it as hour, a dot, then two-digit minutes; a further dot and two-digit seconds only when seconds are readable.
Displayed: 3.51
